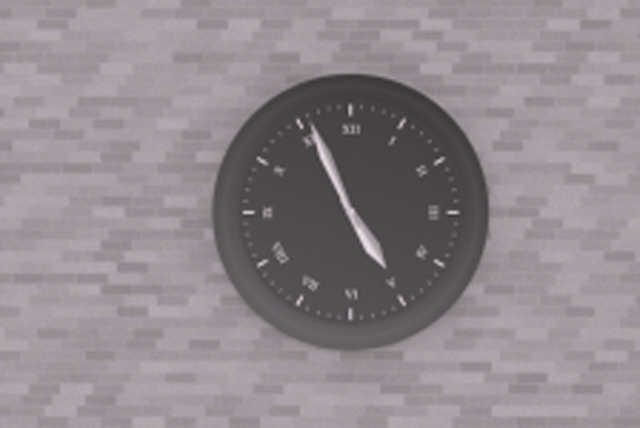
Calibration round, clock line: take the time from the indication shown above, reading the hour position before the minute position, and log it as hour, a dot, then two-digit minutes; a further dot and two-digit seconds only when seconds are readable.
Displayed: 4.56
